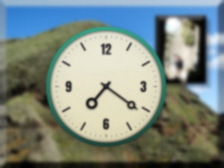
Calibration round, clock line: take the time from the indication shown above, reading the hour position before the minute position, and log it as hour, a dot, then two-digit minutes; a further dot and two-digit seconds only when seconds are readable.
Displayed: 7.21
